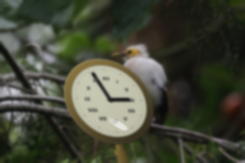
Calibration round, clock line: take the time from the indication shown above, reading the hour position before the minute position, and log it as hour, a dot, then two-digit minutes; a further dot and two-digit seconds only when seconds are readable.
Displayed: 2.56
